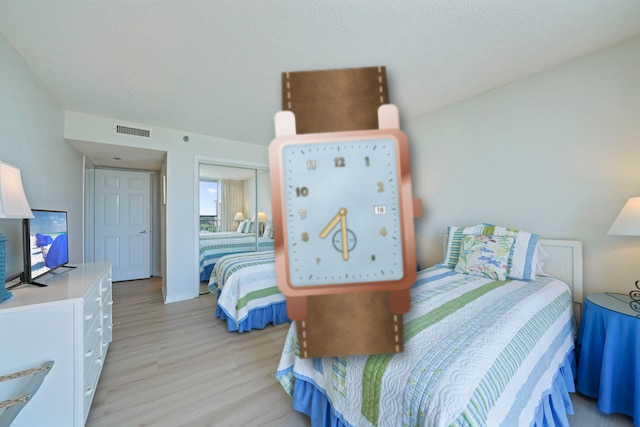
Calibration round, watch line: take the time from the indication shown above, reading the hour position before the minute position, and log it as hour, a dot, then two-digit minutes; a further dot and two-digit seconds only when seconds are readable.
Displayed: 7.30
